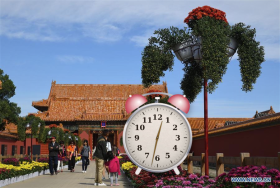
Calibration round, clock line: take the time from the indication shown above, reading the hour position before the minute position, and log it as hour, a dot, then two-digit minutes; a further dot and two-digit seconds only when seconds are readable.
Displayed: 12.32
